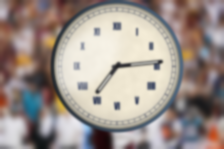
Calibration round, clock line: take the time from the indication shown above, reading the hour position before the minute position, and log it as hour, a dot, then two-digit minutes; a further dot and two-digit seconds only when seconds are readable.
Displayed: 7.14
